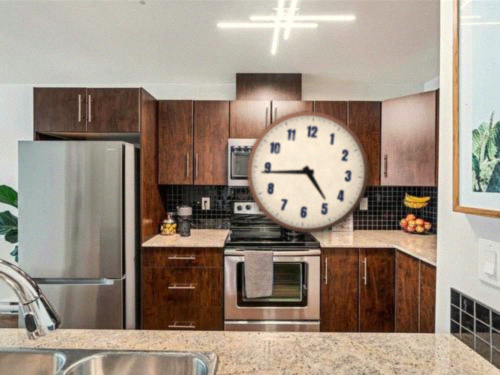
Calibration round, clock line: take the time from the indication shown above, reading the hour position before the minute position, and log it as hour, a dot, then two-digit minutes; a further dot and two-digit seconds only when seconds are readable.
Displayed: 4.44
